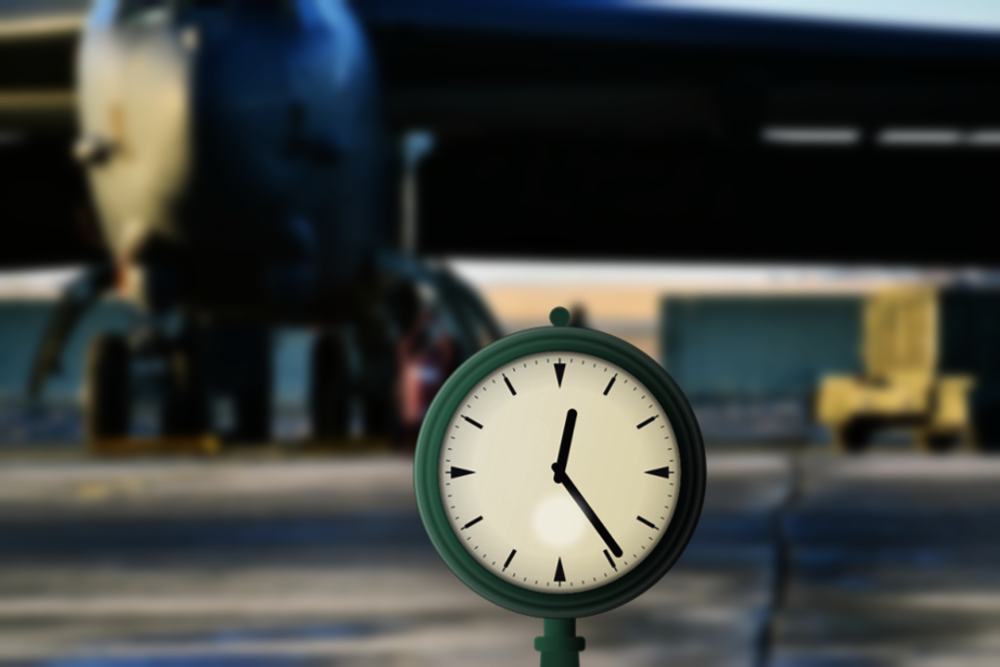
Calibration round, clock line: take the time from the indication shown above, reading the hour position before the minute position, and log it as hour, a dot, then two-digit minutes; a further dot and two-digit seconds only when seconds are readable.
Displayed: 12.24
